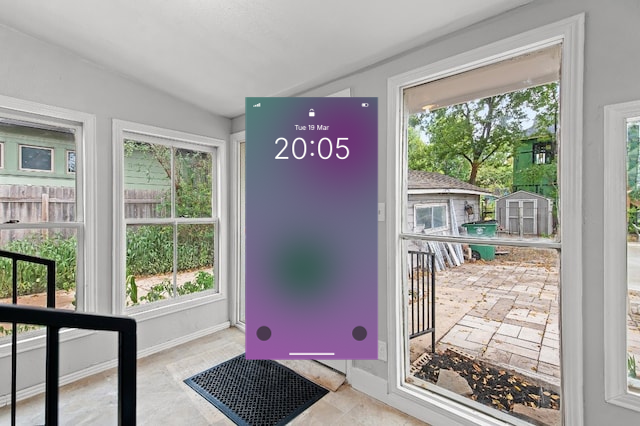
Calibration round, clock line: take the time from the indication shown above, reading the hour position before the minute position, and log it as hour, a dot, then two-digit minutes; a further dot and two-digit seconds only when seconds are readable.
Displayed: 20.05
